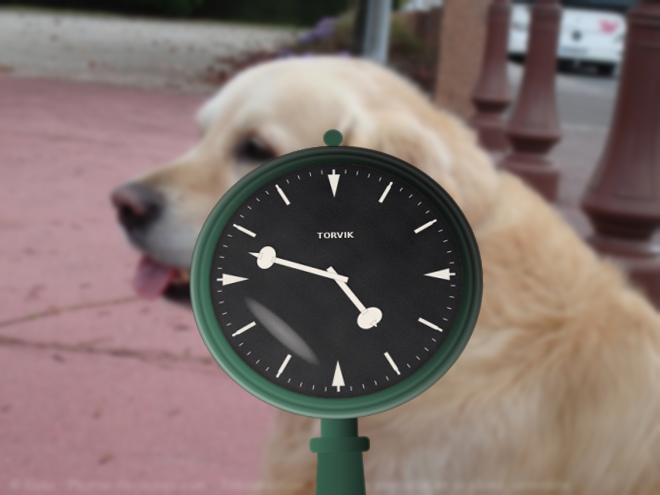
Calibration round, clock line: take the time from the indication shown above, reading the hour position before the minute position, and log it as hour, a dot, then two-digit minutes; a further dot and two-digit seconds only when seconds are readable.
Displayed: 4.48
